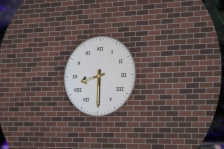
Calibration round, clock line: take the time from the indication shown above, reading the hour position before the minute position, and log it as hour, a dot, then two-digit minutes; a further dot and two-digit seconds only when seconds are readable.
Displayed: 8.30
